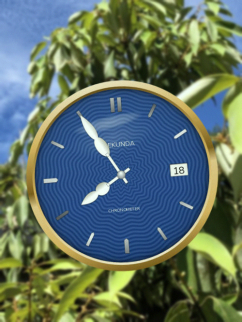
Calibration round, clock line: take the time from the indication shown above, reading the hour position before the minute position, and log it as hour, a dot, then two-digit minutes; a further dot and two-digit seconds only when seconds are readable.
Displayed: 7.55
